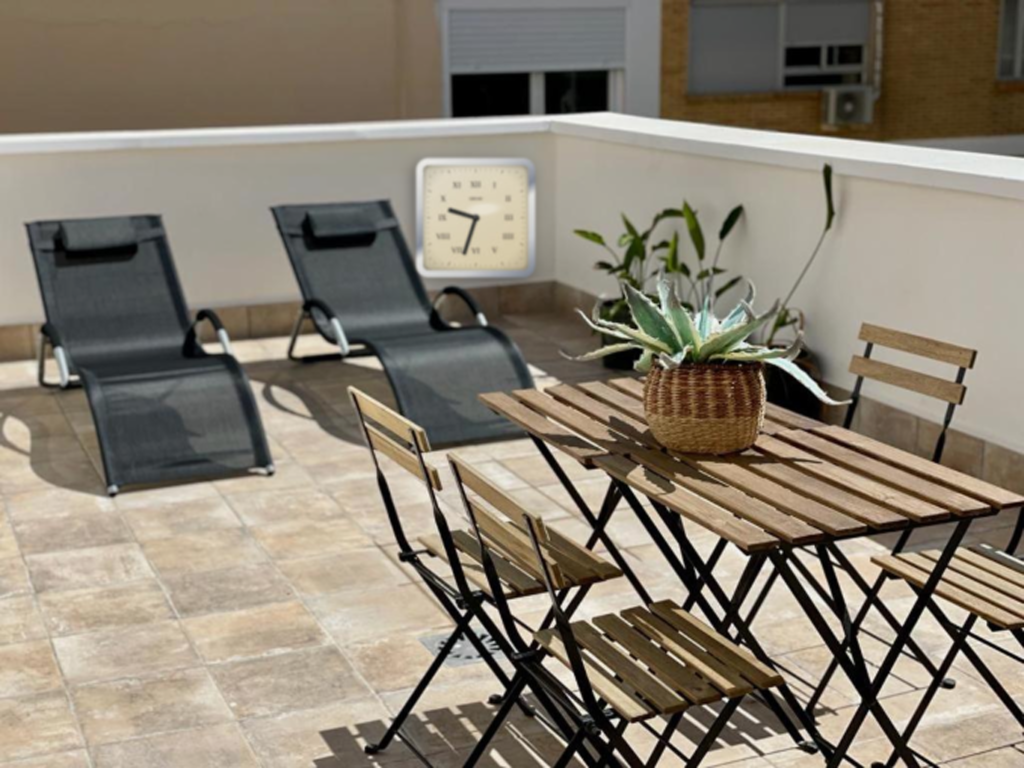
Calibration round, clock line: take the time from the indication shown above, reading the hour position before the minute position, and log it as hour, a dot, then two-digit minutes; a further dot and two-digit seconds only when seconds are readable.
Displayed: 9.33
